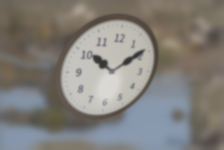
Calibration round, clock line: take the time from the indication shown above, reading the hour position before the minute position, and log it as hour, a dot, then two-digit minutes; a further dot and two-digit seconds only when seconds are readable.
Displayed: 10.09
